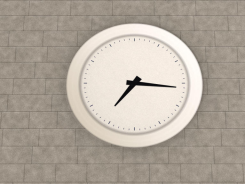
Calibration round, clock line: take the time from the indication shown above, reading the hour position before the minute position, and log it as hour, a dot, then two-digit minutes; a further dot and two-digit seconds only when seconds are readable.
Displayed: 7.16
